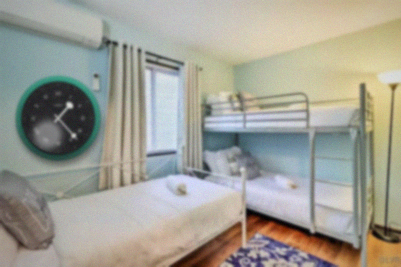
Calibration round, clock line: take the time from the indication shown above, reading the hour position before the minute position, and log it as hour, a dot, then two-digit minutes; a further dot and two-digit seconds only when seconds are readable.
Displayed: 1.23
